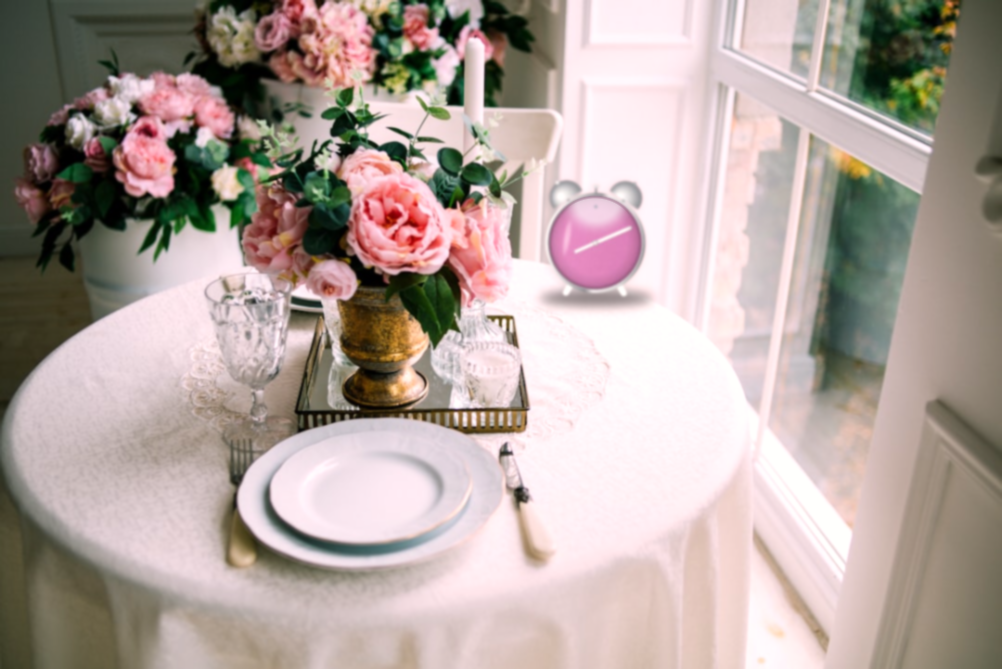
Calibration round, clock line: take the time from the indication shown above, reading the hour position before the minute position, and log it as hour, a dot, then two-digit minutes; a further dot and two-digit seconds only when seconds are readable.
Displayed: 8.11
